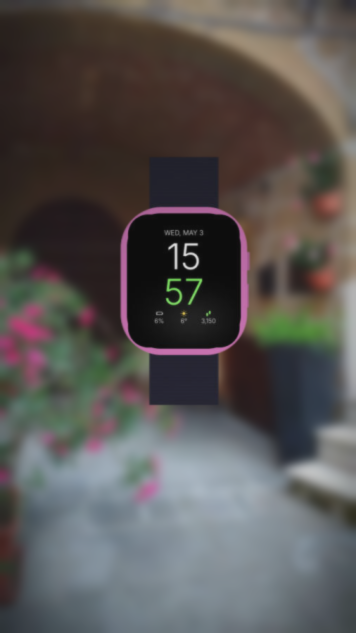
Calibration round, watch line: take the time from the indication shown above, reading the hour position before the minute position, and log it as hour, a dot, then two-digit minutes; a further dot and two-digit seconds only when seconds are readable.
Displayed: 15.57
